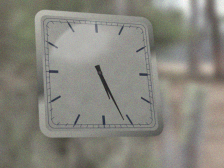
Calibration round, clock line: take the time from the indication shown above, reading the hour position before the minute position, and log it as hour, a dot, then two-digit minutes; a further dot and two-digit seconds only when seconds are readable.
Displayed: 5.26
